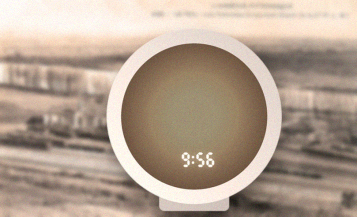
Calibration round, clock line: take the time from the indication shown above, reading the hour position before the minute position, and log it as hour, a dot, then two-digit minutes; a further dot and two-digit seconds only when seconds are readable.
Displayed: 9.56
